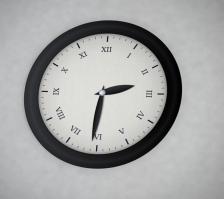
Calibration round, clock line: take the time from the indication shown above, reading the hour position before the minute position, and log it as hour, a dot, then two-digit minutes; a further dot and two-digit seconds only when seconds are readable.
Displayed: 2.31
